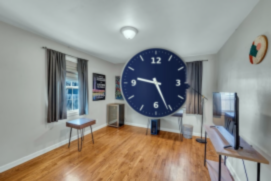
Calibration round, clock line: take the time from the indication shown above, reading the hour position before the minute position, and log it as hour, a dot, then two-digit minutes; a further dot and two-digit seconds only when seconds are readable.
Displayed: 9.26
